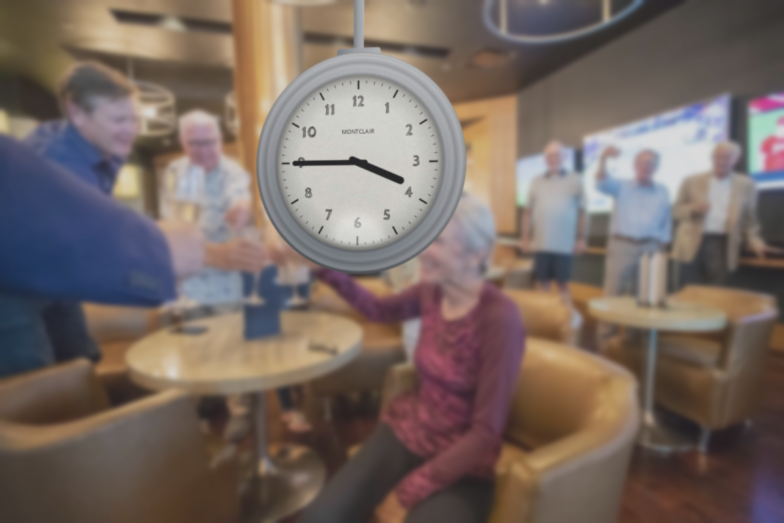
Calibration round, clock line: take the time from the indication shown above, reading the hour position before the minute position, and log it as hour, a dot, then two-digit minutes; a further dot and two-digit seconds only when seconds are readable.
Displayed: 3.45
